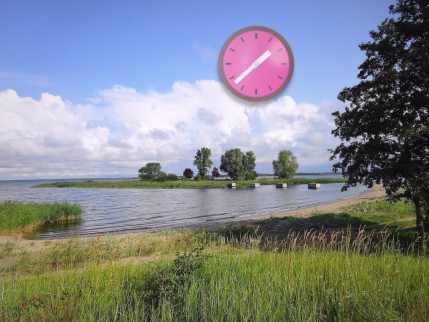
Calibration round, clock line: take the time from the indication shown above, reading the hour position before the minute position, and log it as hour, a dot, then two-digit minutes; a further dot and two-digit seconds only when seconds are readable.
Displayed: 1.38
